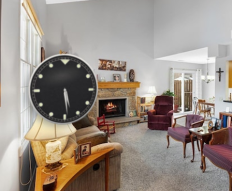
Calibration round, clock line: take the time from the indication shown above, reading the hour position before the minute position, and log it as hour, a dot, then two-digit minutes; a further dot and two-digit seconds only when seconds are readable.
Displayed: 5.29
